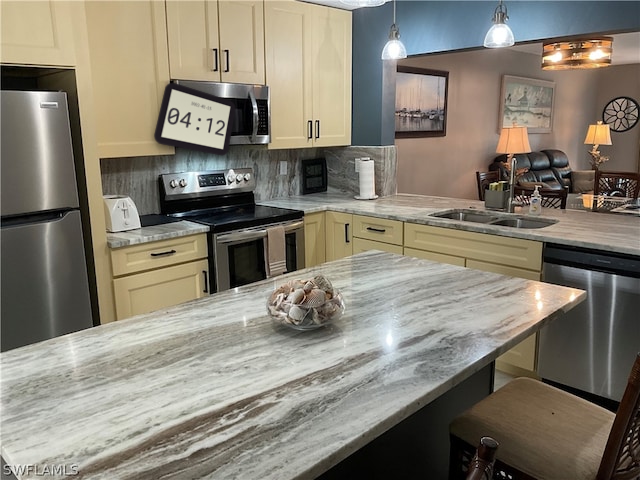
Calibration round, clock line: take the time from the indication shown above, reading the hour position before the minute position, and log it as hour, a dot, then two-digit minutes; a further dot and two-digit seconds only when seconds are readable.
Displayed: 4.12
